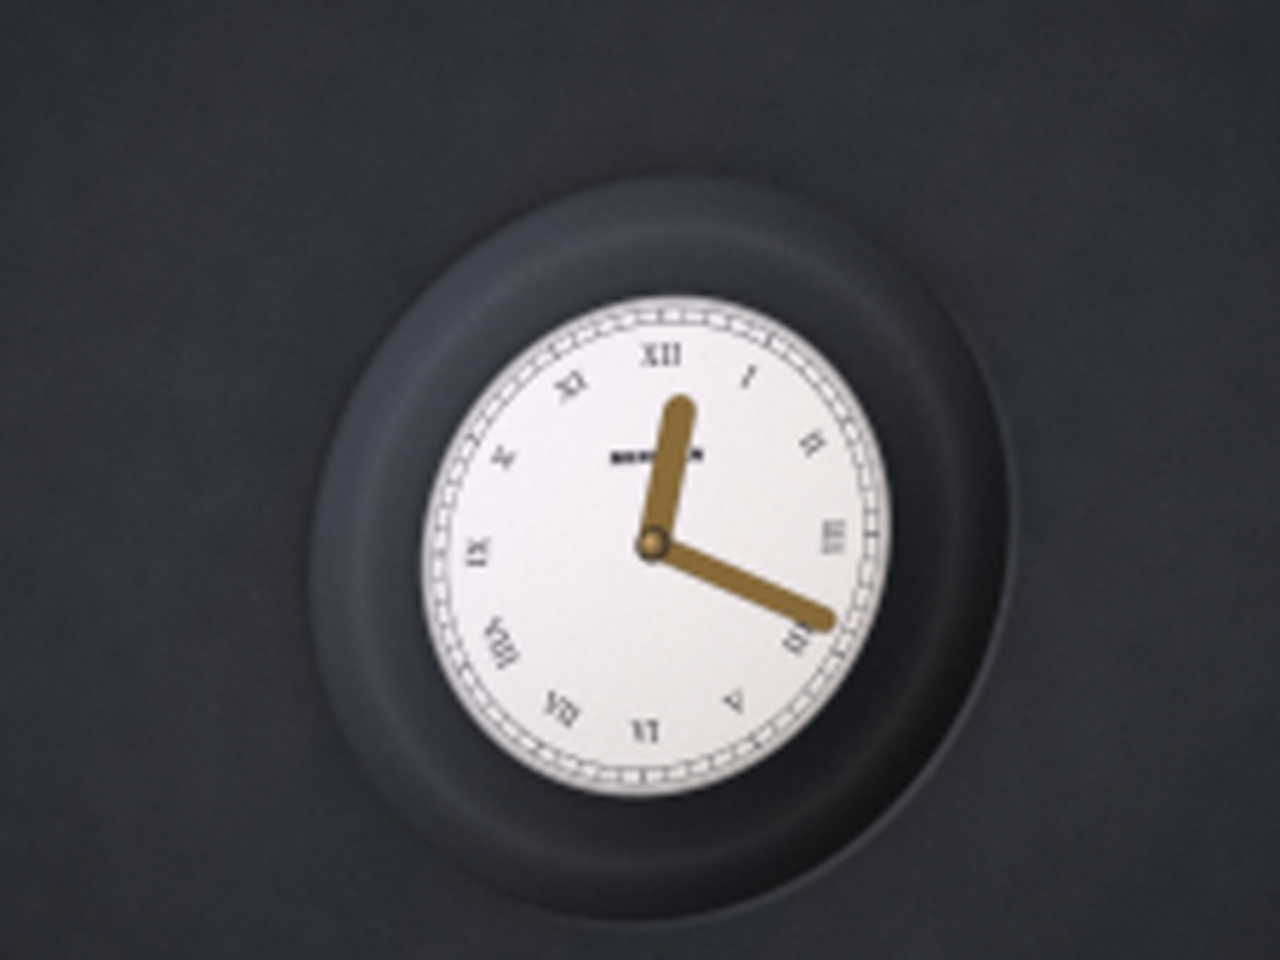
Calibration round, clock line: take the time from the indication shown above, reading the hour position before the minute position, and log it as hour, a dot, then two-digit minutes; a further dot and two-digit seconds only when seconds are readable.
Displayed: 12.19
